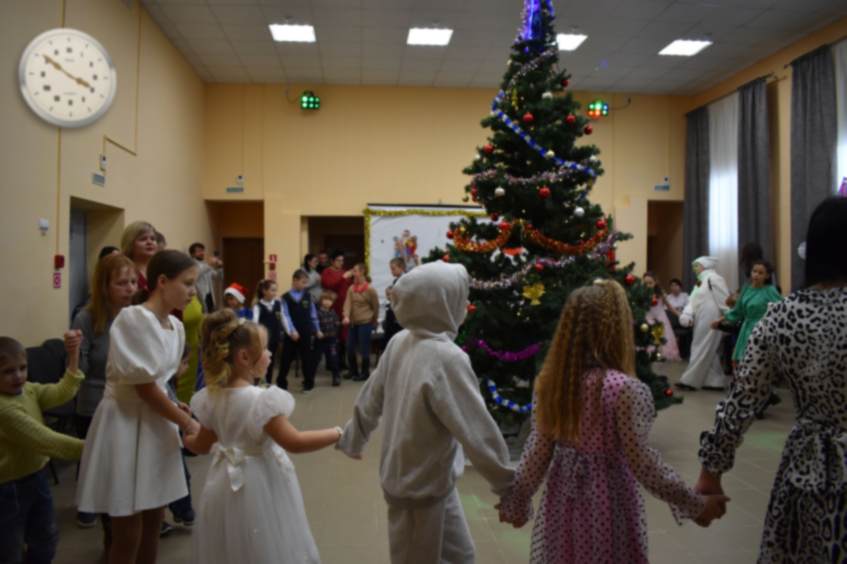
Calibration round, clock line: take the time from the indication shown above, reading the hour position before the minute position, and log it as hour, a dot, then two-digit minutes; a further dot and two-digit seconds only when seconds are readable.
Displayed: 3.51
